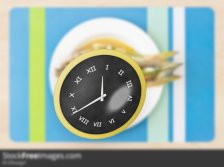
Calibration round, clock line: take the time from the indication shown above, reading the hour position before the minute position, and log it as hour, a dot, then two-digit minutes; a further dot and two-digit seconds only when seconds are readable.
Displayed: 12.44
